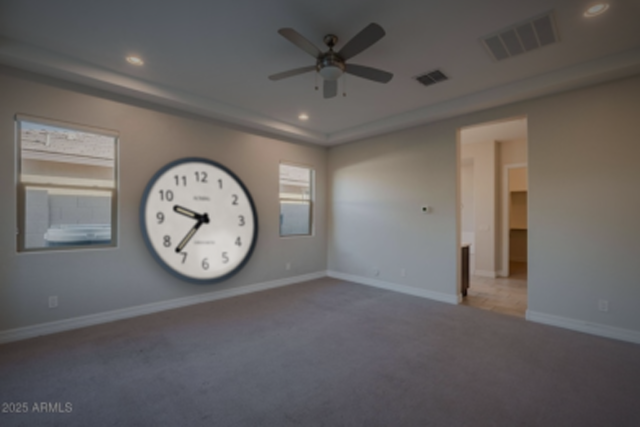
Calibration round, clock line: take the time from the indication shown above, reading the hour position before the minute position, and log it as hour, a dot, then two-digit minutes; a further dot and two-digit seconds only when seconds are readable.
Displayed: 9.37
